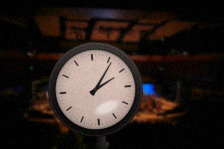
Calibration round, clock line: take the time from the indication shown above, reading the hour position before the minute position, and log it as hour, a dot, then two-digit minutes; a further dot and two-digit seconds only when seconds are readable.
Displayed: 2.06
